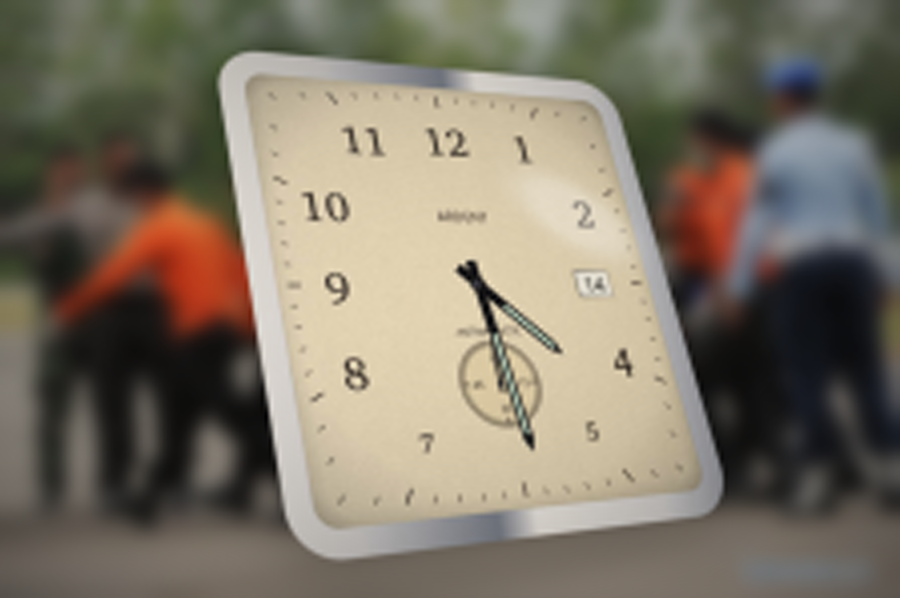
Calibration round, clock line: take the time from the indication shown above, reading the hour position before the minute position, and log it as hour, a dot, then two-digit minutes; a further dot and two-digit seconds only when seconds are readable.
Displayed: 4.29
